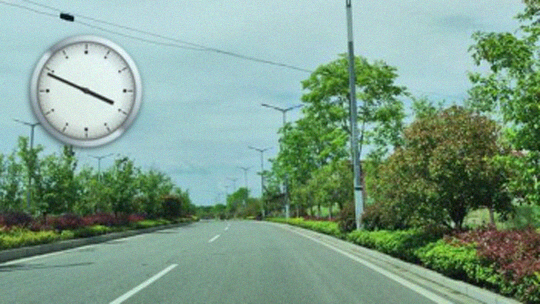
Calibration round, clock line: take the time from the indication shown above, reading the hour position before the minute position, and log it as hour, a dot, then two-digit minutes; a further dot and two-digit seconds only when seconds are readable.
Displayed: 3.49
